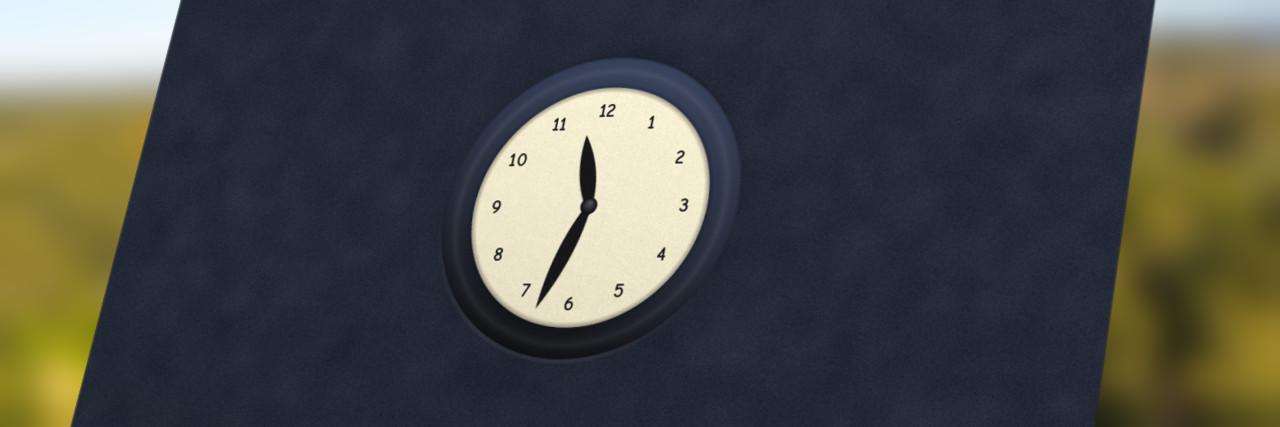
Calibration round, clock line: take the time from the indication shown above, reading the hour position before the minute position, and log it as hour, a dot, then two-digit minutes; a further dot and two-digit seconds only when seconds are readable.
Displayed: 11.33
